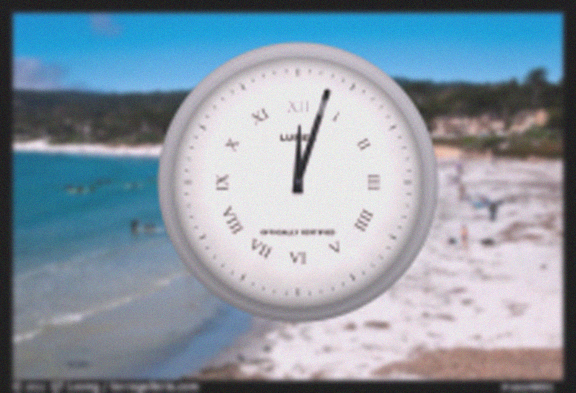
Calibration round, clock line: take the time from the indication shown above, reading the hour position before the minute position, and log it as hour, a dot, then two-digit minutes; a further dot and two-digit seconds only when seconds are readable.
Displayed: 12.03
